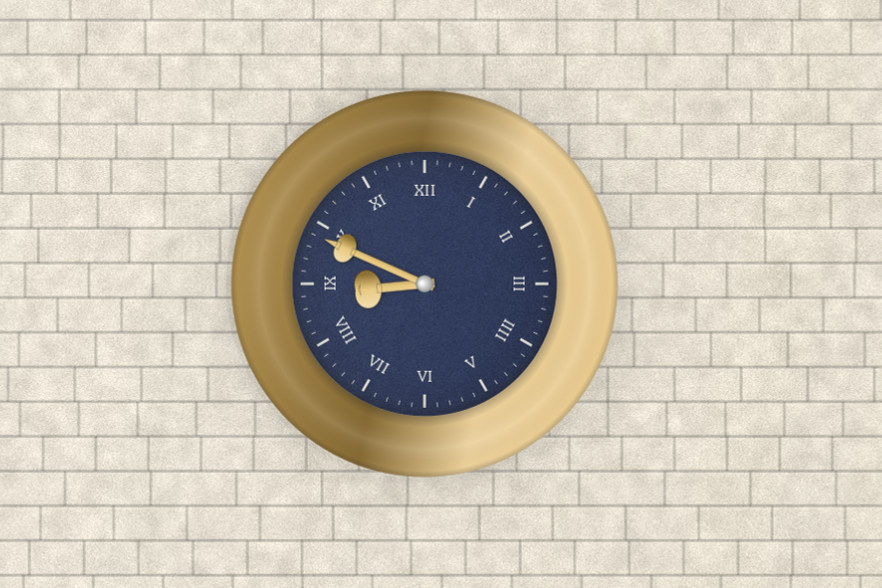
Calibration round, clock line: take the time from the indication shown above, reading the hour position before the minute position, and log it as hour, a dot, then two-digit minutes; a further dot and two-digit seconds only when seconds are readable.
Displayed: 8.49
